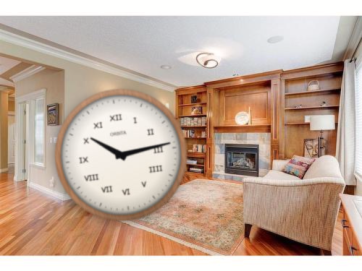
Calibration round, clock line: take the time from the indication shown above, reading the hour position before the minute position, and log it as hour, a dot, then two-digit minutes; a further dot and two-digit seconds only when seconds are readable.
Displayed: 10.14
